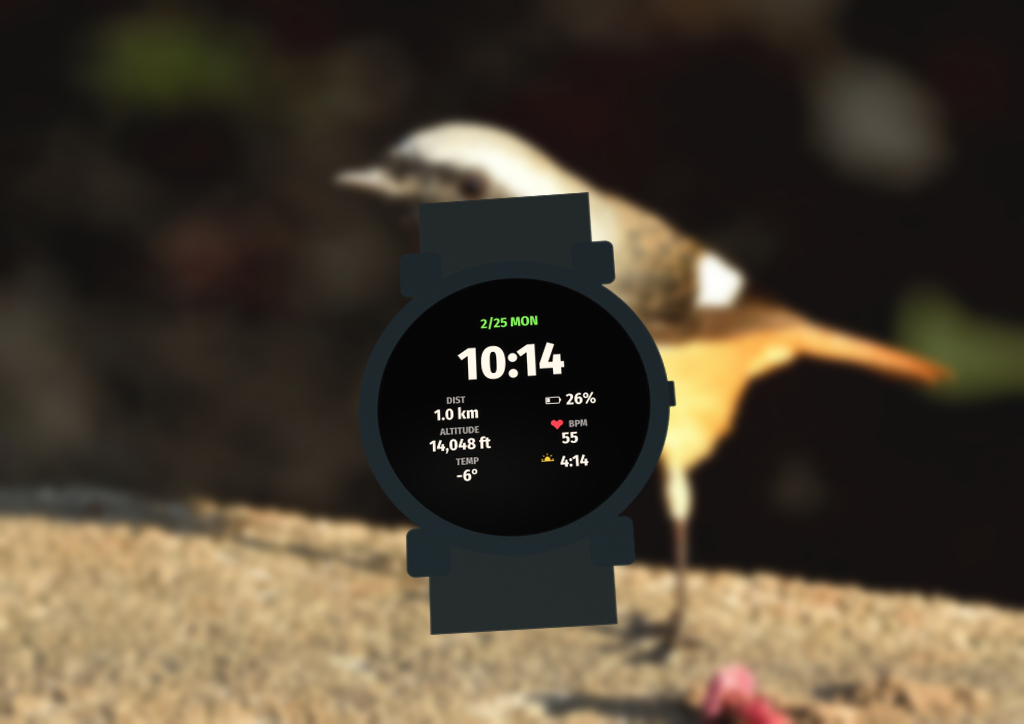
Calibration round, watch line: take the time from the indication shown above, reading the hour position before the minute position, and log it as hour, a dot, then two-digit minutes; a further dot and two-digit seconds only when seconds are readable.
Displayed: 10.14
